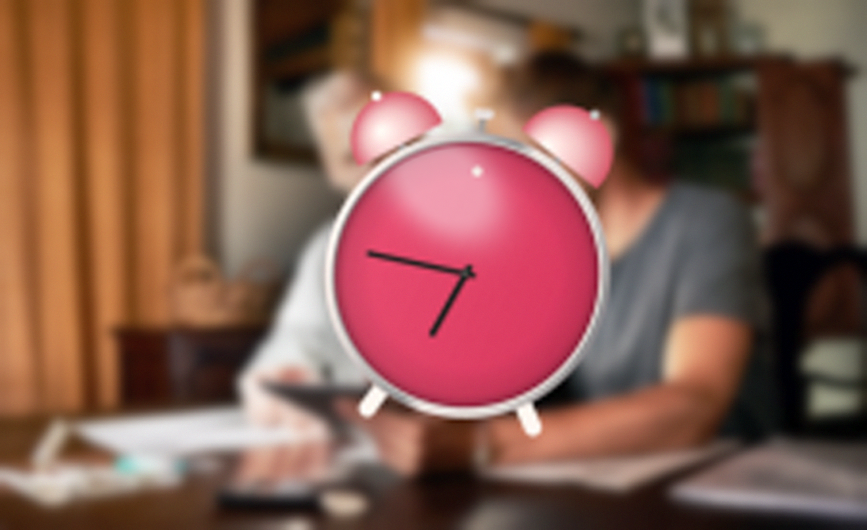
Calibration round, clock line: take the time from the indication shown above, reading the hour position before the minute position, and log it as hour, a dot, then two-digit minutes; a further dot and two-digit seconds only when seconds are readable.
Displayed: 6.46
